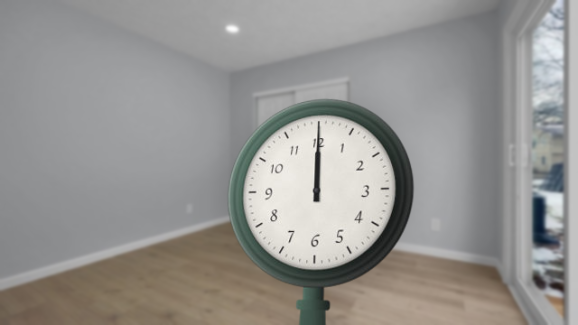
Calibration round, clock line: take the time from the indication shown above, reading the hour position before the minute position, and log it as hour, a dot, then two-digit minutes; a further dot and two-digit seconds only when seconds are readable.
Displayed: 12.00
